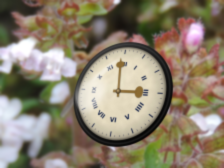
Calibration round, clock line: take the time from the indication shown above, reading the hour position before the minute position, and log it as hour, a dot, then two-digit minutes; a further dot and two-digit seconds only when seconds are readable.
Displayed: 2.59
